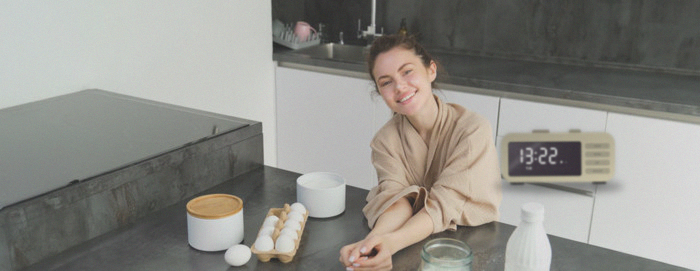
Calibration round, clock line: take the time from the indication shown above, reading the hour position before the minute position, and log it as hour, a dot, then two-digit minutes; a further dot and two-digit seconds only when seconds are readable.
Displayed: 13.22
